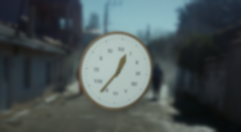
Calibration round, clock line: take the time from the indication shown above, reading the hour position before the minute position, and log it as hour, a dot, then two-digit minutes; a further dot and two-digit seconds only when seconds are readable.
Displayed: 12.36
